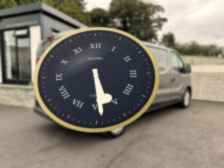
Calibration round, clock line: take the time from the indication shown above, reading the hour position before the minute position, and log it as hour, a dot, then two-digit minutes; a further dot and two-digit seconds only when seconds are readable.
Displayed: 5.29
